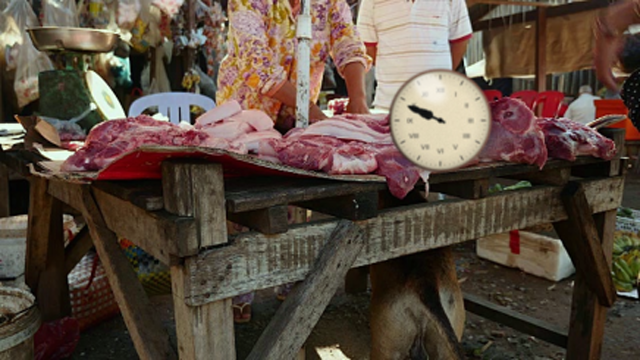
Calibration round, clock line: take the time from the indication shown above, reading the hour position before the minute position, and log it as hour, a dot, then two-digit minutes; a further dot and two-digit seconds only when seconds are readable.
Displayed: 9.49
